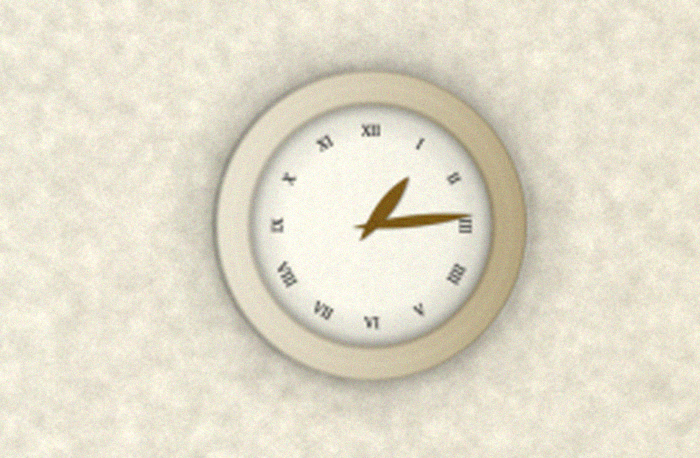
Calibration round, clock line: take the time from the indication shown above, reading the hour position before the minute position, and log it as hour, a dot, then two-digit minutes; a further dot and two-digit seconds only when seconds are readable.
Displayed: 1.14
